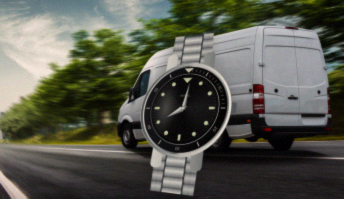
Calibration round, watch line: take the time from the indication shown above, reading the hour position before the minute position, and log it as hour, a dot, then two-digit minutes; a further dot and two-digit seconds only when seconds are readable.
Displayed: 8.01
